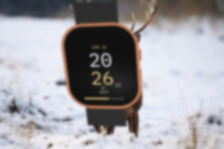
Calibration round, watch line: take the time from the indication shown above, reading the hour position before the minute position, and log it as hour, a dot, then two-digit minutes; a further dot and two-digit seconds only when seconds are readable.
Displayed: 20.26
